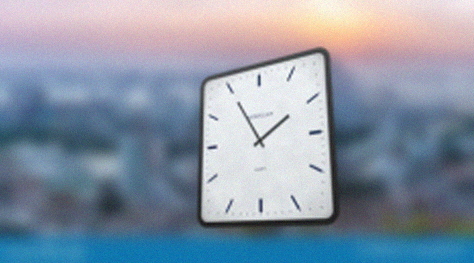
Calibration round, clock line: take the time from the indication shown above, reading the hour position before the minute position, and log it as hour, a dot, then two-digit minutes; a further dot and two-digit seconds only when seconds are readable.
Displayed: 1.55
